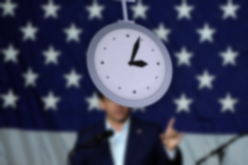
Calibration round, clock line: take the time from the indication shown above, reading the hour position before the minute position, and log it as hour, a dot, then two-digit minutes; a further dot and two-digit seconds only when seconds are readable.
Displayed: 3.04
